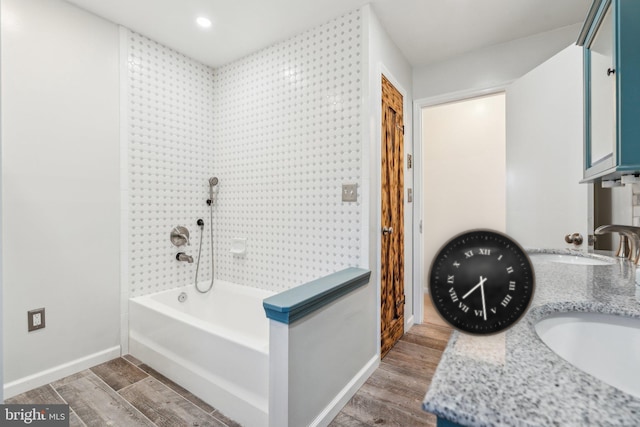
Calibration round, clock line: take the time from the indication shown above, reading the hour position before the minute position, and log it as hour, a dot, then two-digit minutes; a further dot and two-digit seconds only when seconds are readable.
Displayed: 7.28
